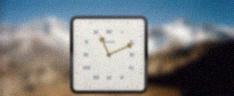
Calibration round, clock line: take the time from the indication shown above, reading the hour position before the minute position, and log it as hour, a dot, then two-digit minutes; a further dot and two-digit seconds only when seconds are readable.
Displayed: 11.11
